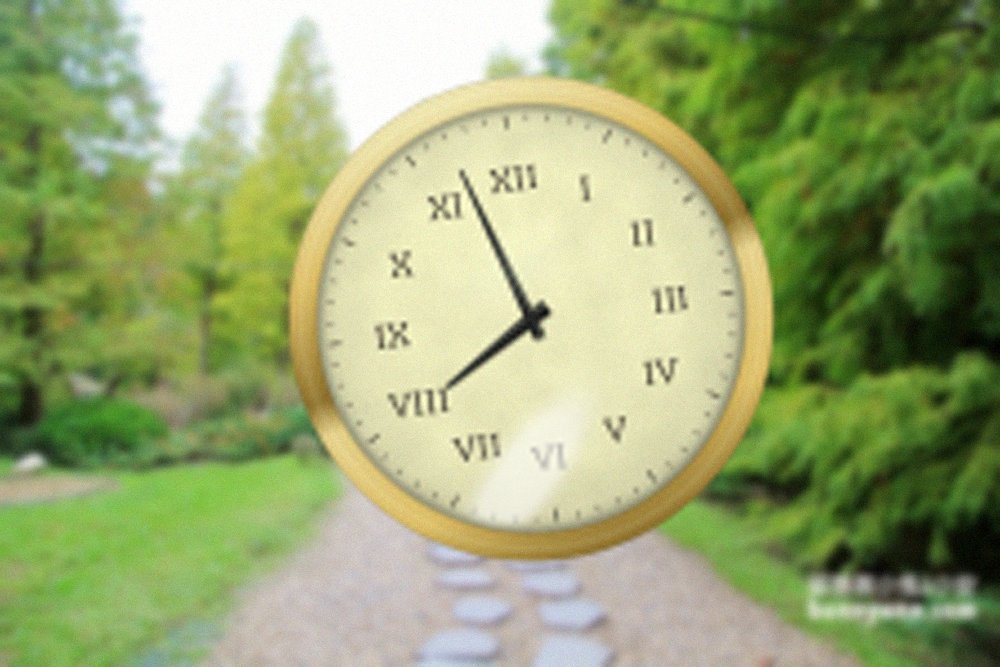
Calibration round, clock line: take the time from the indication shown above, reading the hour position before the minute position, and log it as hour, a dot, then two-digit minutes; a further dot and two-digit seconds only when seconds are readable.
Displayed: 7.57
